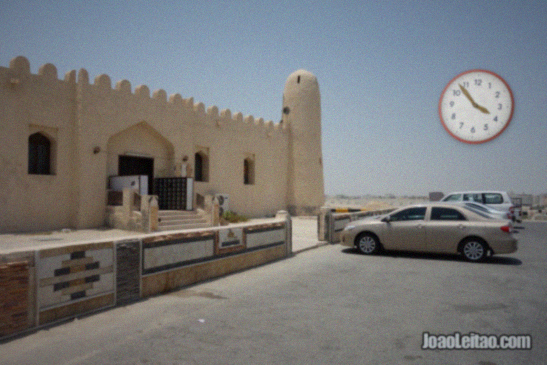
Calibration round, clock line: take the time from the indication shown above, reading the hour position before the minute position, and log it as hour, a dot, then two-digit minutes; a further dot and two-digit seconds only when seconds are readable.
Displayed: 3.53
